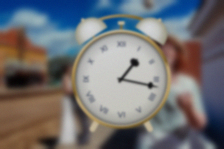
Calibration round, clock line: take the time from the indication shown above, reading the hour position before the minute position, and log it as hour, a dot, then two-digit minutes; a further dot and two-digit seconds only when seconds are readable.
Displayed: 1.17
